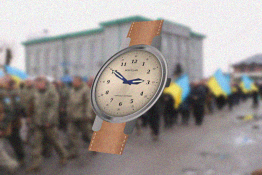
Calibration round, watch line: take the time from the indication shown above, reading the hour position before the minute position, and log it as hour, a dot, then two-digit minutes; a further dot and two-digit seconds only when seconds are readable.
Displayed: 2.50
